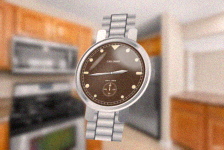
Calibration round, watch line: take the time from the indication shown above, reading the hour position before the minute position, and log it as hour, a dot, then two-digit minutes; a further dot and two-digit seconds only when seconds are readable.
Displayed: 2.44
